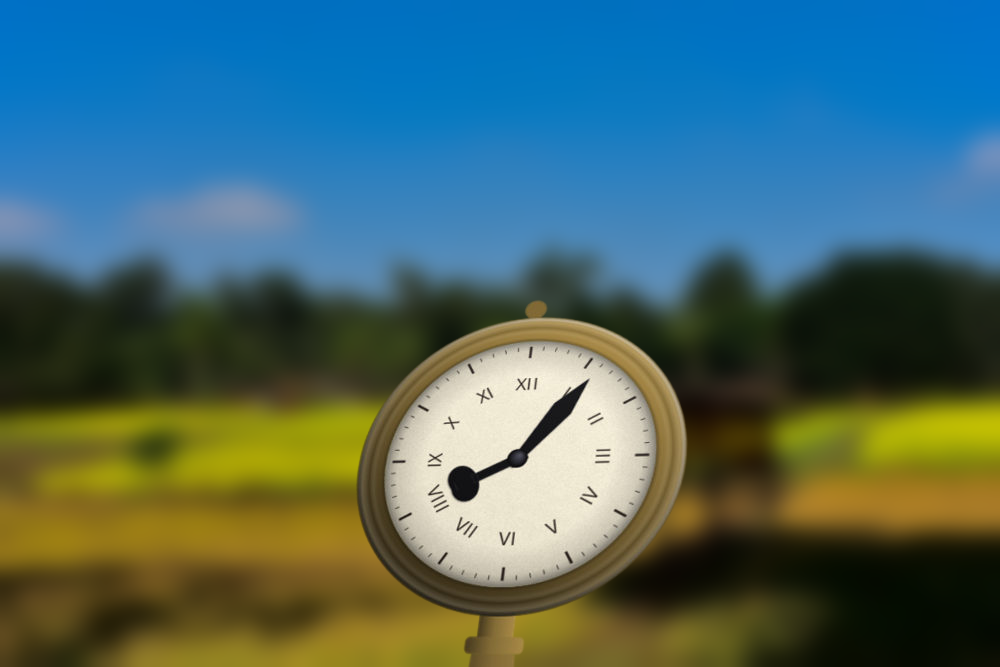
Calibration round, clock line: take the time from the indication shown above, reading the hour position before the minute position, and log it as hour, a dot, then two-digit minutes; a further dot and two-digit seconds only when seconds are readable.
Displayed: 8.06
